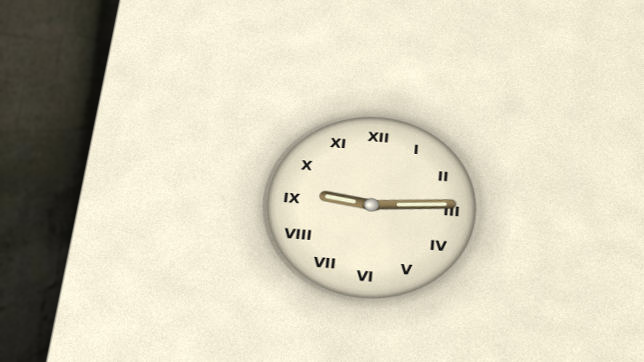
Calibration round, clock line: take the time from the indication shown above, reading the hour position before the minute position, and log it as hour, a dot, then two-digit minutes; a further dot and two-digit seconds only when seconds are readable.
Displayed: 9.14
